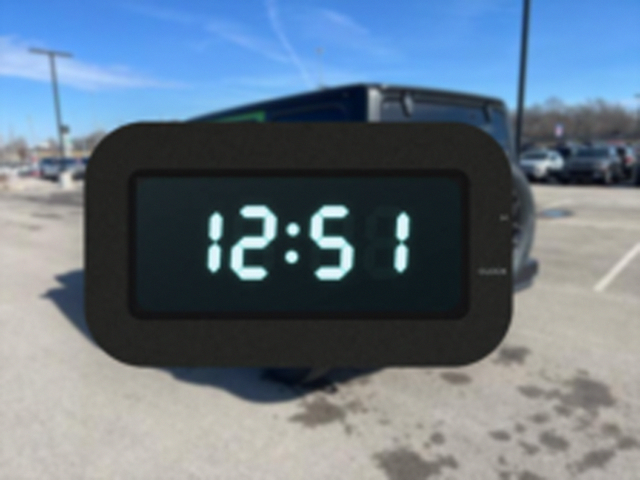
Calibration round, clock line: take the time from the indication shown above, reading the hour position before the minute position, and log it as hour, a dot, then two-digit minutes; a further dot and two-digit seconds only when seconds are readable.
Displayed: 12.51
